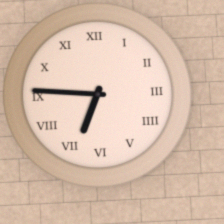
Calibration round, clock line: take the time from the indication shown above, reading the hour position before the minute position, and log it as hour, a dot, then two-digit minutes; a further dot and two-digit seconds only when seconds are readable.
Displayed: 6.46
